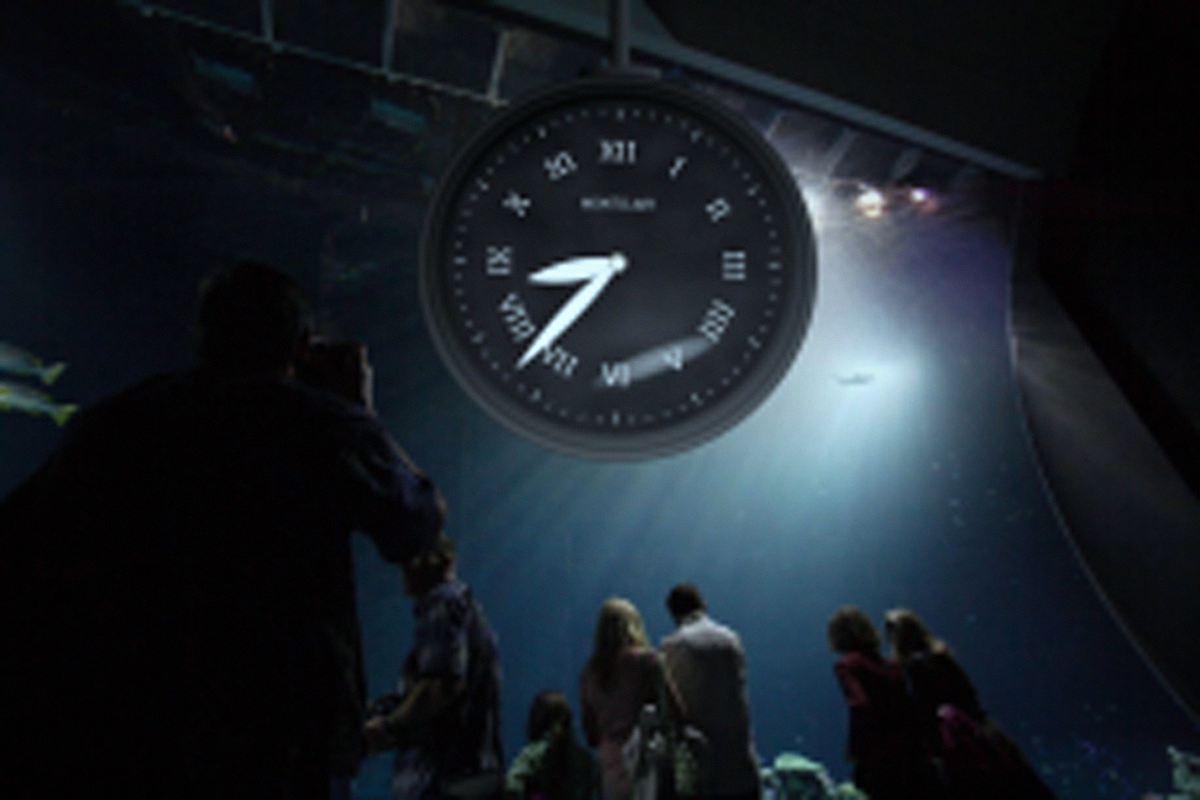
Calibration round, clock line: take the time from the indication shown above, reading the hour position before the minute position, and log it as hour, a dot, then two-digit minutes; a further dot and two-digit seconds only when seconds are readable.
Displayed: 8.37
